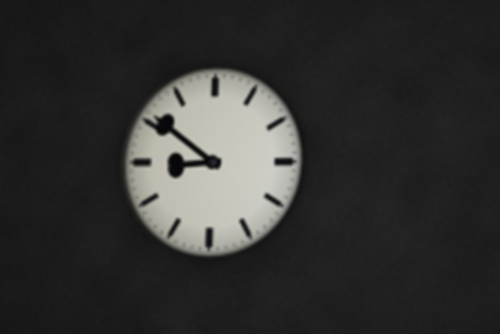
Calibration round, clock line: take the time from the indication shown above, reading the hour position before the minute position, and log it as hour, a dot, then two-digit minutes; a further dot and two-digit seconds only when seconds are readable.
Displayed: 8.51
